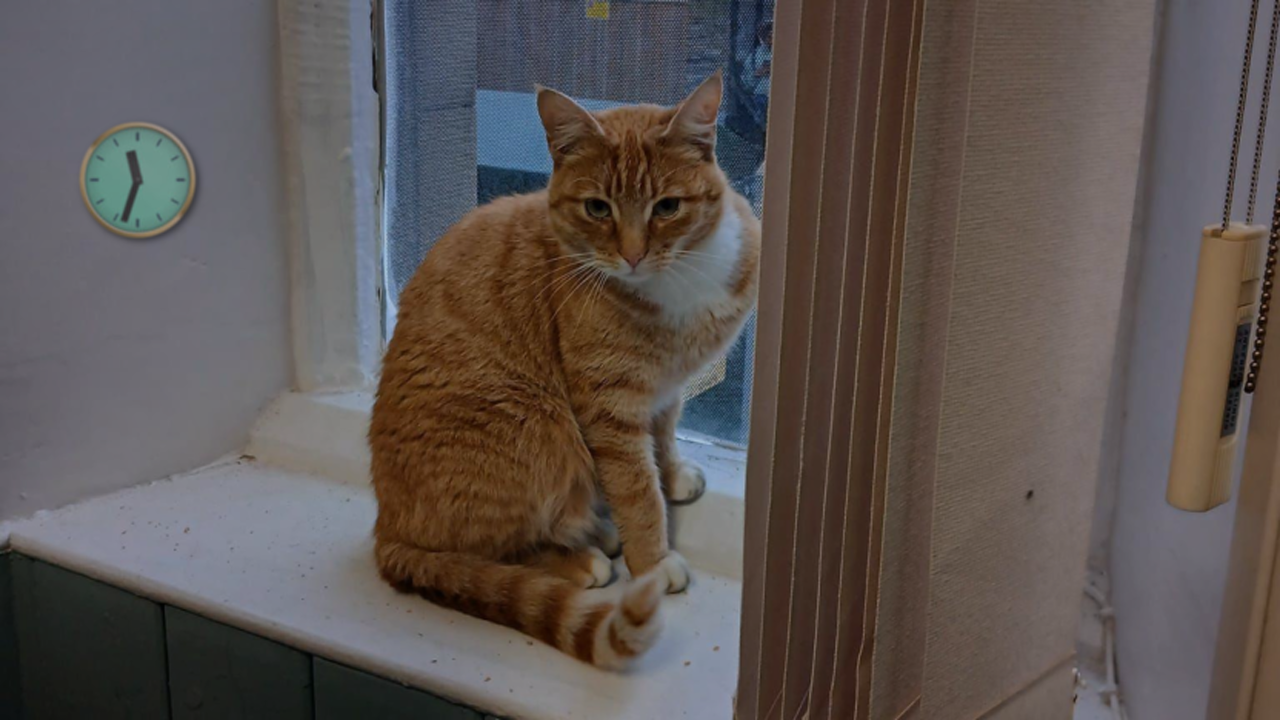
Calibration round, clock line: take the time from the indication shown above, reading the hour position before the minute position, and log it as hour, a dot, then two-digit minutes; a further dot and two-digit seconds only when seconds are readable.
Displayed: 11.33
